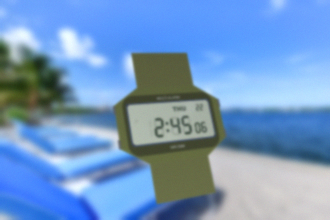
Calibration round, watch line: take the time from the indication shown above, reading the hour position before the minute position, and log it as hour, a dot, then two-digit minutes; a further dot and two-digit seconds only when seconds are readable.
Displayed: 2.45
